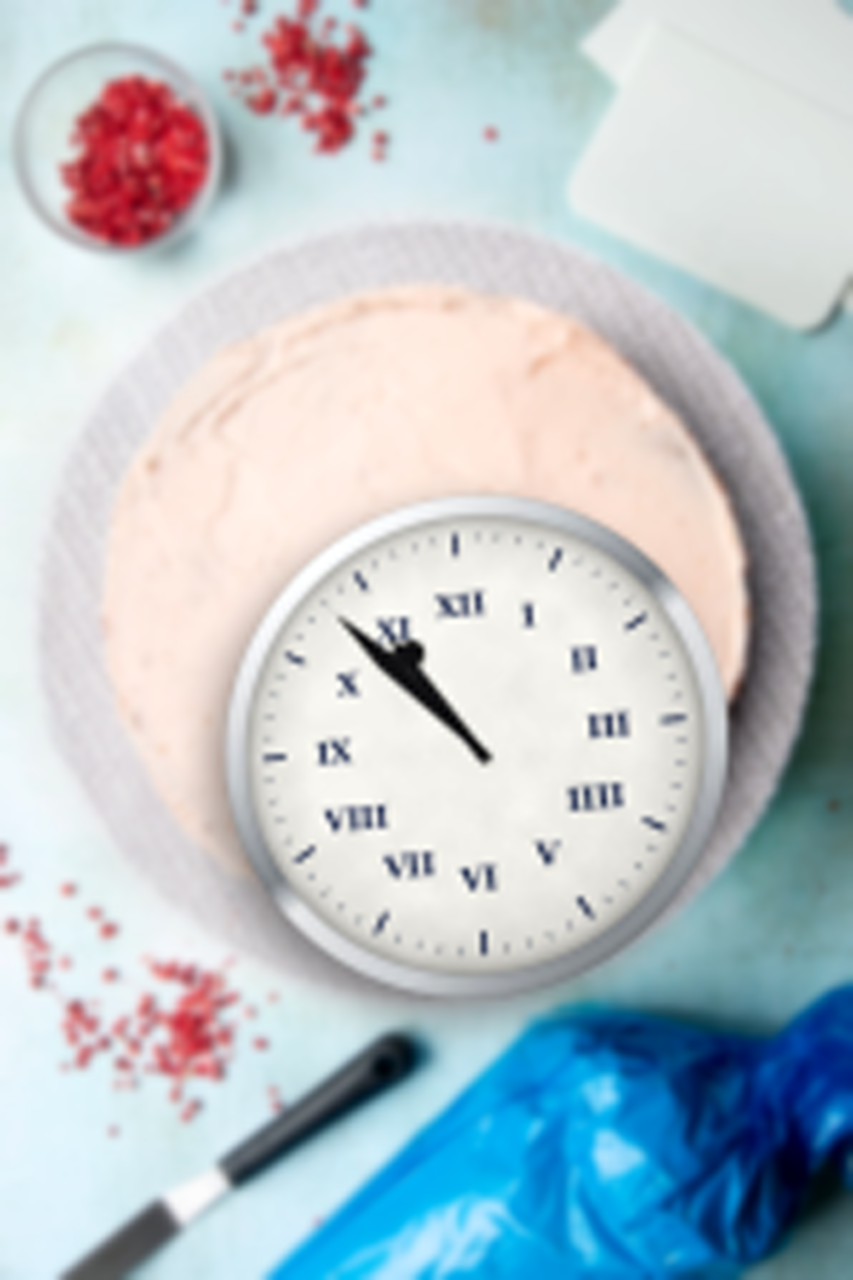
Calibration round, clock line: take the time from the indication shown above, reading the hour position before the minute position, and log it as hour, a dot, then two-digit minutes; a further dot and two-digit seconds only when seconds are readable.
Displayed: 10.53
